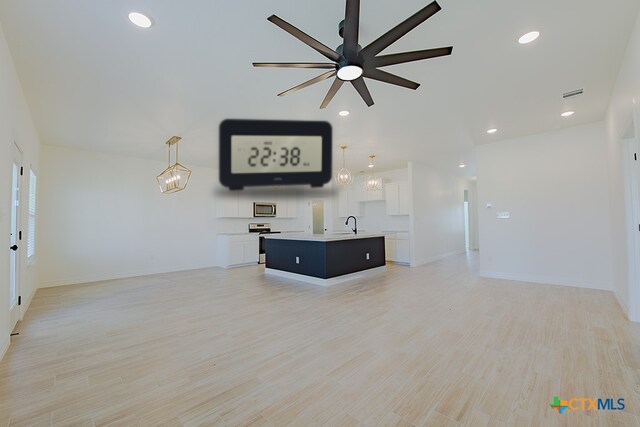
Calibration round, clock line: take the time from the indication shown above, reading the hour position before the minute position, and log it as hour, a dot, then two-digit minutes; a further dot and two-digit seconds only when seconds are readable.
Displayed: 22.38
